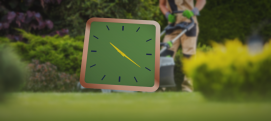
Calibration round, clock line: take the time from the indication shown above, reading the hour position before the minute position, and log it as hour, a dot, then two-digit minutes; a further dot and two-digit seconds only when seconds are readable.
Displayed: 10.21
